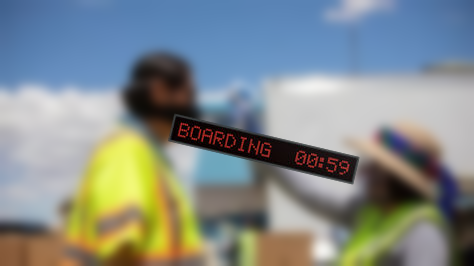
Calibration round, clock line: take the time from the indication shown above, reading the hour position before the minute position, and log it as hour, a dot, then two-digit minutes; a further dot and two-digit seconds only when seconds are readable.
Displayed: 0.59
